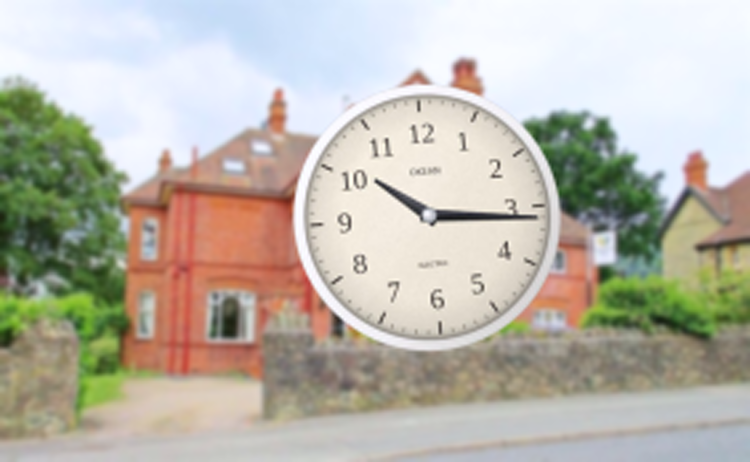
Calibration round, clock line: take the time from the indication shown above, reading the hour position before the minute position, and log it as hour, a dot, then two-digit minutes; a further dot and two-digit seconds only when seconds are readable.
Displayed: 10.16
